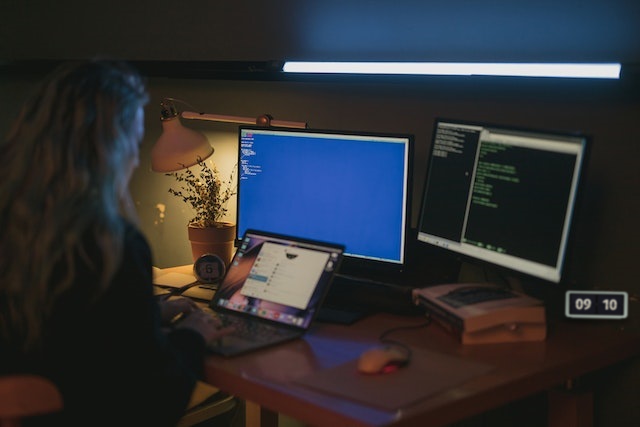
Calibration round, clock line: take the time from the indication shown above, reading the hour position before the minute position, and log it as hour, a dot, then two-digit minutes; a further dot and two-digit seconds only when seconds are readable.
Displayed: 9.10
